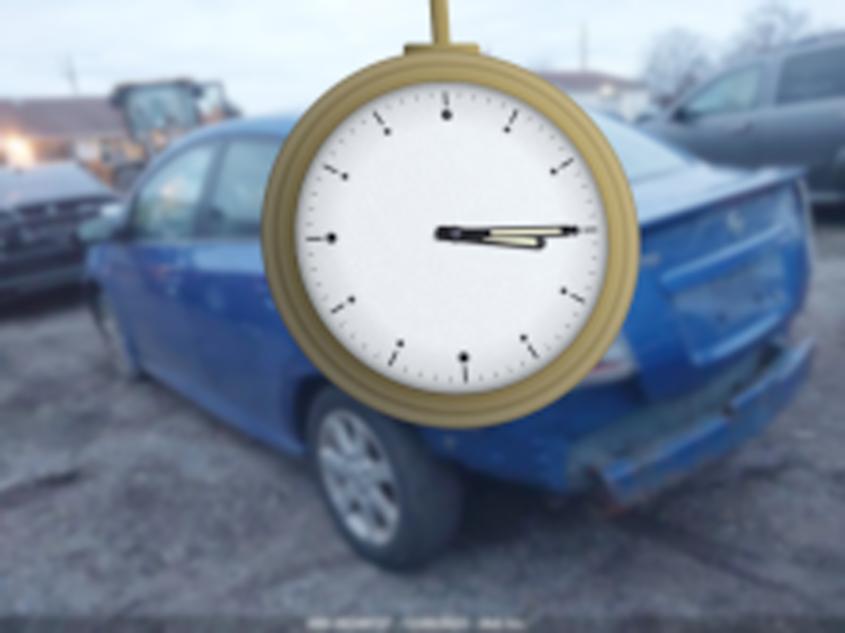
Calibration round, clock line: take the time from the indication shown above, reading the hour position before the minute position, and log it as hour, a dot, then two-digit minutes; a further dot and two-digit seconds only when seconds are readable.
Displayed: 3.15
